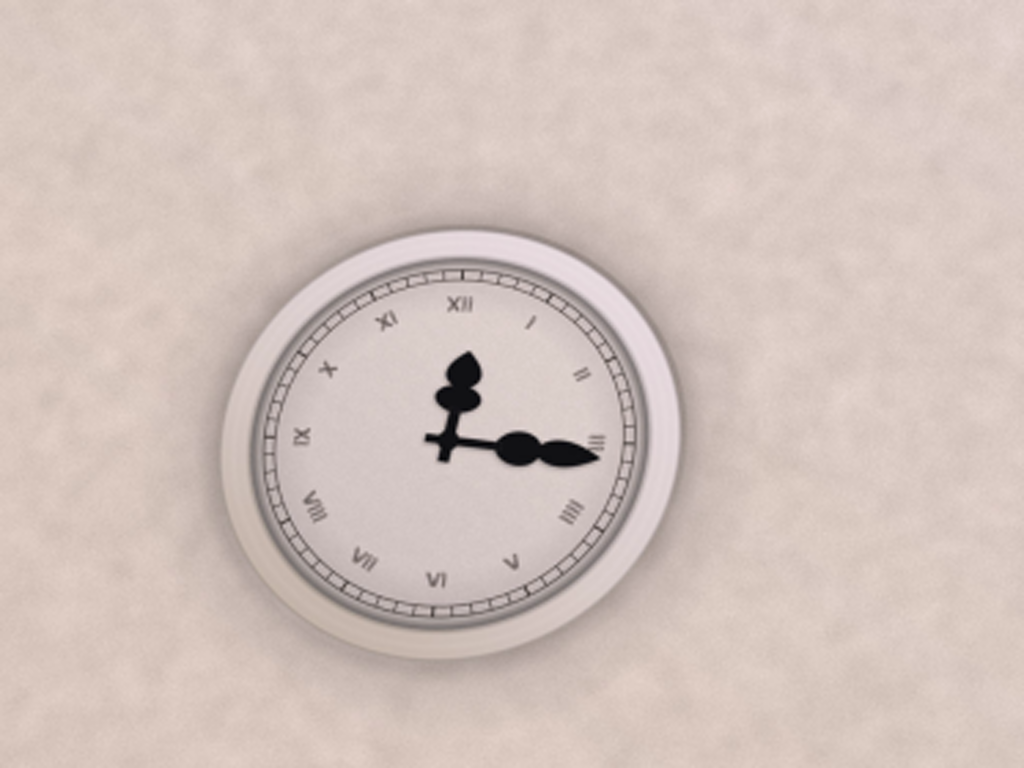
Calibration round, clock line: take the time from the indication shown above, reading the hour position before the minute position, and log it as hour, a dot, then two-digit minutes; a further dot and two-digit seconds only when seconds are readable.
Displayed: 12.16
